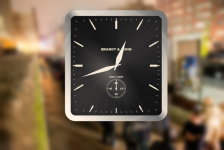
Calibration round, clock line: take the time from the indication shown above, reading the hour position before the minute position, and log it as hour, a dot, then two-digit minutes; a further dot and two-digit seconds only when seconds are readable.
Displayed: 12.42
